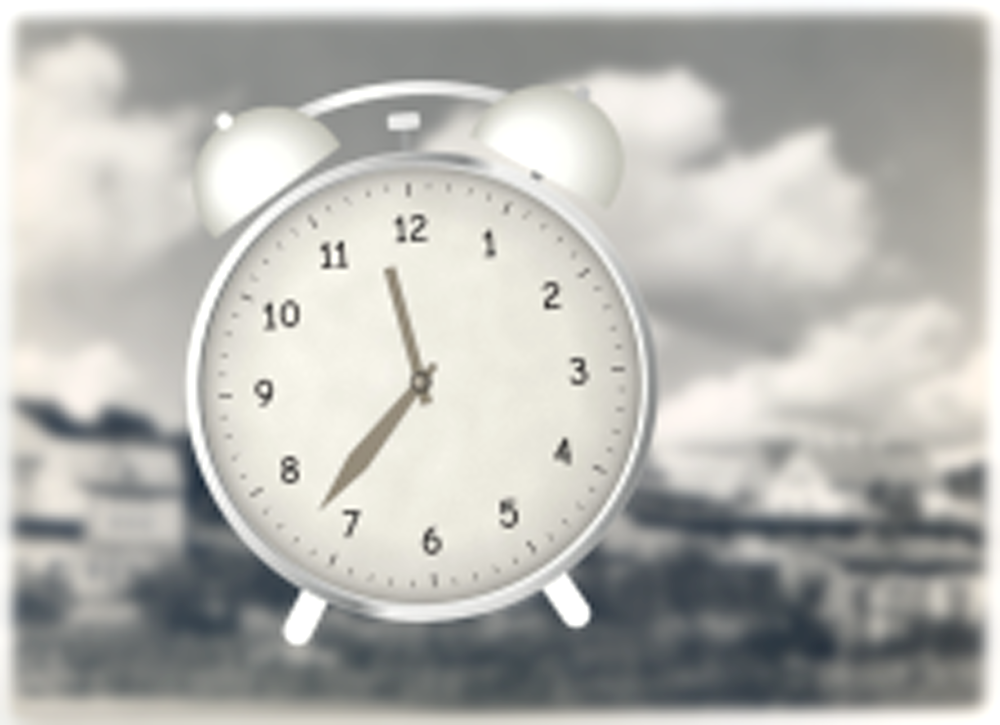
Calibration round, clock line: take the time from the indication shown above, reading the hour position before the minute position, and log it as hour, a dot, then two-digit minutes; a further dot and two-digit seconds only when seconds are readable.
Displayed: 11.37
